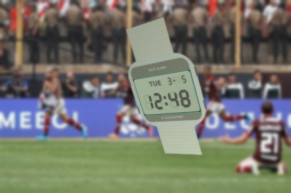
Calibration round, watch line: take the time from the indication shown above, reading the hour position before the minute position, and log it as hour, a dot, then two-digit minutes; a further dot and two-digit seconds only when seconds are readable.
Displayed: 12.48
